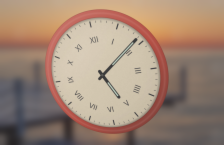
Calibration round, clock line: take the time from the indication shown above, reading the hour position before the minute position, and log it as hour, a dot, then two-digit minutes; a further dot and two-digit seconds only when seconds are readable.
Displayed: 5.09
